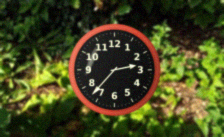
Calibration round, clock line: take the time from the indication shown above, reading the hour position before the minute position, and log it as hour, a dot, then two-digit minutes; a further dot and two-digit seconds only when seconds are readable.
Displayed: 2.37
